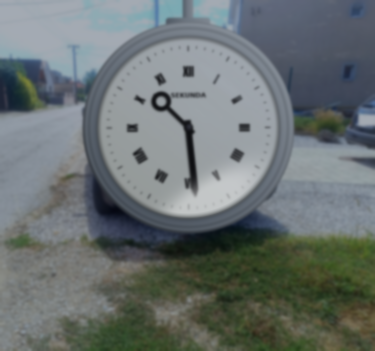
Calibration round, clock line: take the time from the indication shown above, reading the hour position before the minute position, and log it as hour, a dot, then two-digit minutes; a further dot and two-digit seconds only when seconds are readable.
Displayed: 10.29
